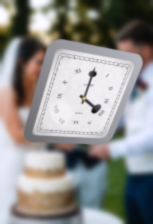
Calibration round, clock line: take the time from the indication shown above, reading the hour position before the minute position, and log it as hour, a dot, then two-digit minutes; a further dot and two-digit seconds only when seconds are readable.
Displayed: 4.00
